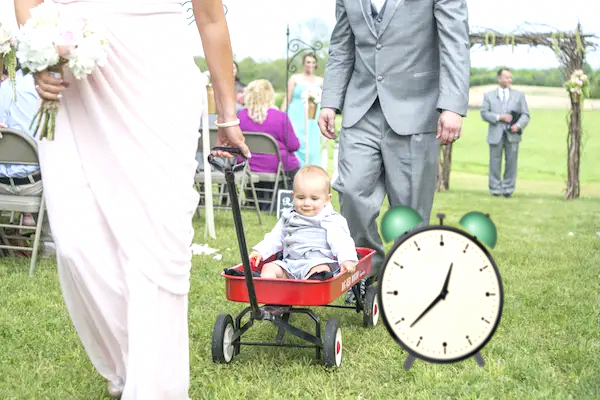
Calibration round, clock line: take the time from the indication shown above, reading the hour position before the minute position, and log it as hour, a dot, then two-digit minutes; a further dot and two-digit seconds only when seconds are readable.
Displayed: 12.38
